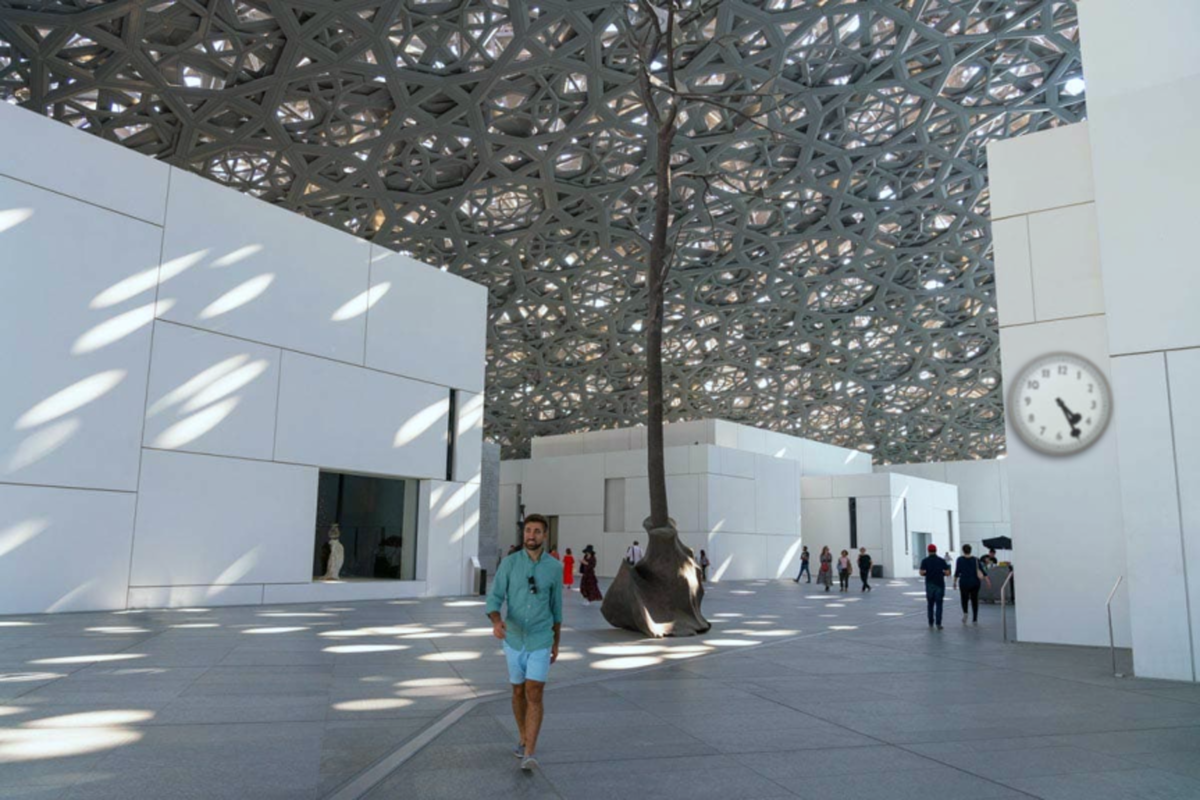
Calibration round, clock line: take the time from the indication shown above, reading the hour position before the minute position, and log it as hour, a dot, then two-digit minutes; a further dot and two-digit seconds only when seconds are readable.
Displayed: 4.25
